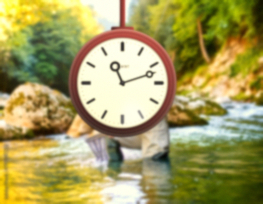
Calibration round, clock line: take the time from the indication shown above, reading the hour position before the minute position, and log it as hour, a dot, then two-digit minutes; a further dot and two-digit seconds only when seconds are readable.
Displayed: 11.12
